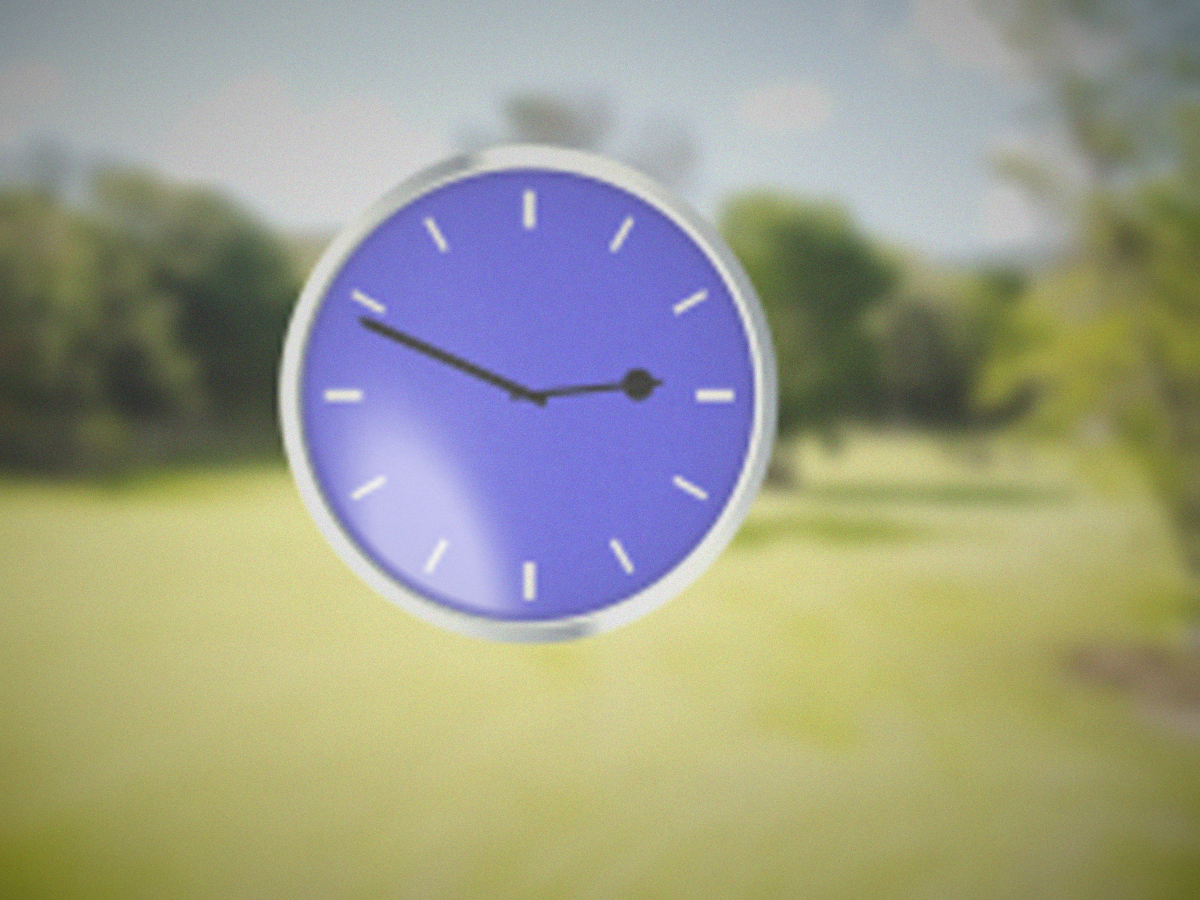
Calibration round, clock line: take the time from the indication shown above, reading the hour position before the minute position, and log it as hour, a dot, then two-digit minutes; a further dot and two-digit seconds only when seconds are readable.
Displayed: 2.49
